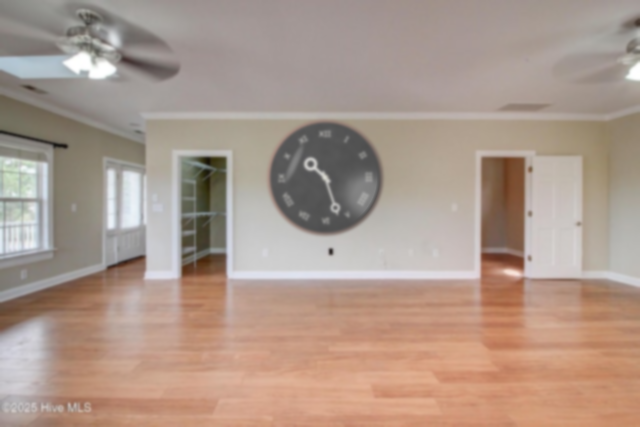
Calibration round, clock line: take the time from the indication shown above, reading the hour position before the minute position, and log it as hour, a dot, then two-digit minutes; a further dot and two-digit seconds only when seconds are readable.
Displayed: 10.27
